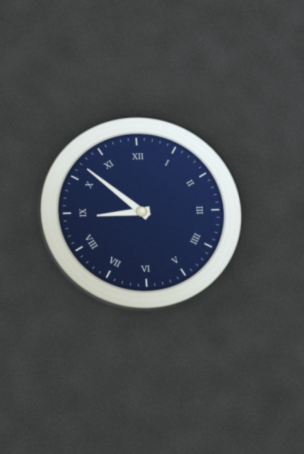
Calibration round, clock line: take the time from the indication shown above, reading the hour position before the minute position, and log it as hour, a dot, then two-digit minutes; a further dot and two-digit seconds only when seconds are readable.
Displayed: 8.52
